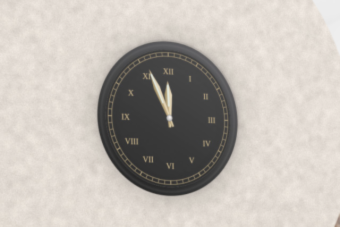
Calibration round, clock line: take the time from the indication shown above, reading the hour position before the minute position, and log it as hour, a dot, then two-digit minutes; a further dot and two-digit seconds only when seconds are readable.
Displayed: 11.56
